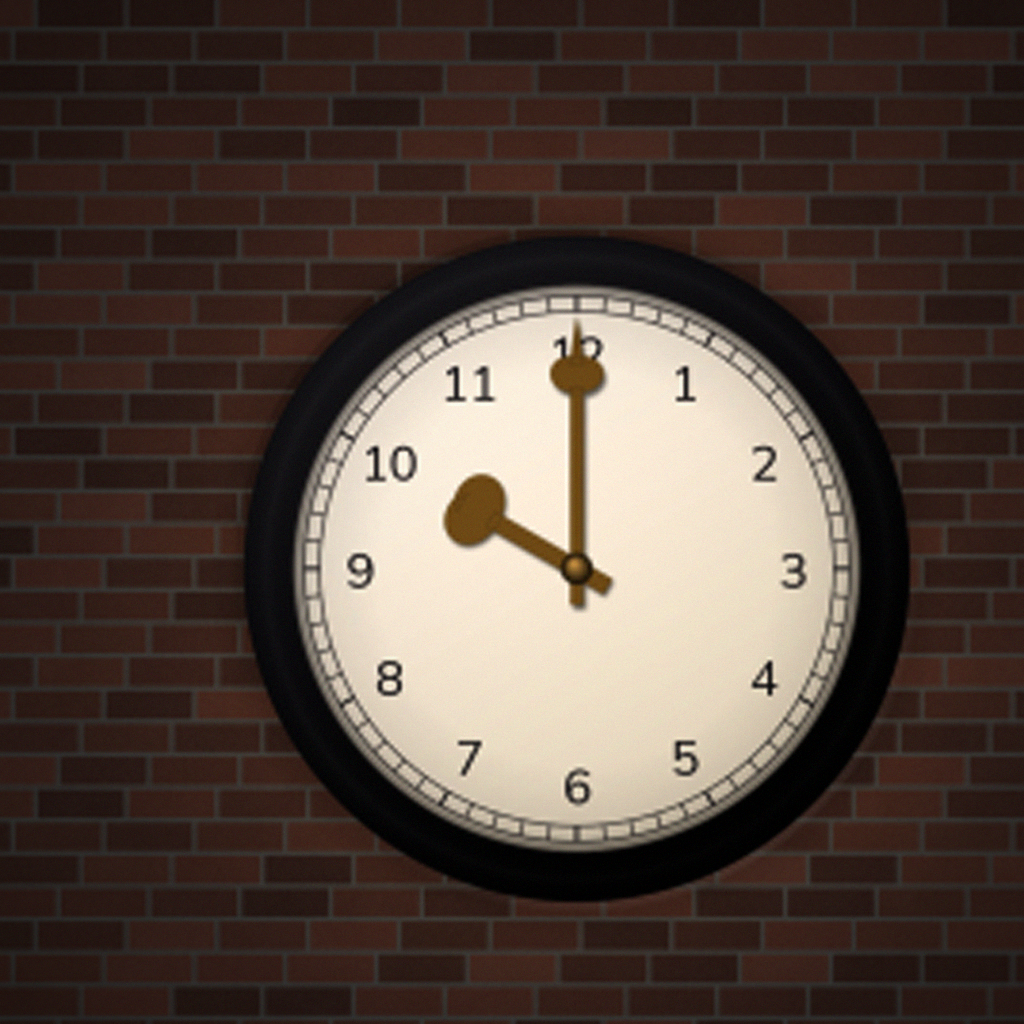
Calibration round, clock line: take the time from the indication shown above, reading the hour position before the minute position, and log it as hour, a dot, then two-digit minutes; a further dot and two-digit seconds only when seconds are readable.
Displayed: 10.00
